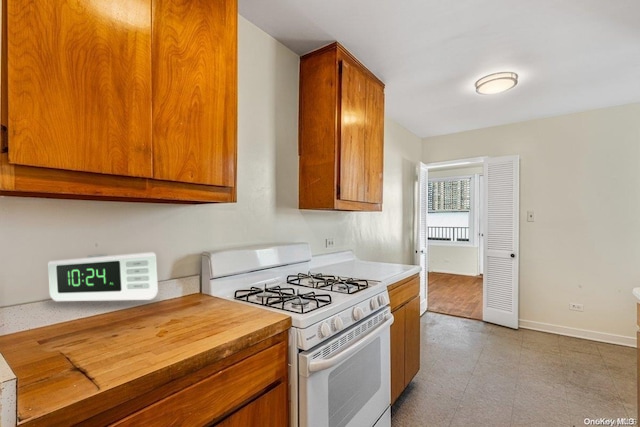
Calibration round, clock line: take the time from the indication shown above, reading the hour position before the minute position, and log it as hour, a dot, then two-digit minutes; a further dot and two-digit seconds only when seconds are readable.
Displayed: 10.24
